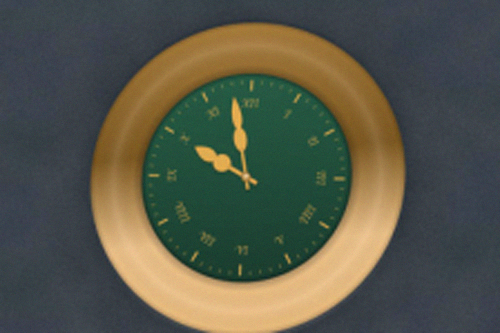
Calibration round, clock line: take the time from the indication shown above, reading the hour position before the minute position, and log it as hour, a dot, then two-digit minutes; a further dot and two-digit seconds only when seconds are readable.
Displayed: 9.58
